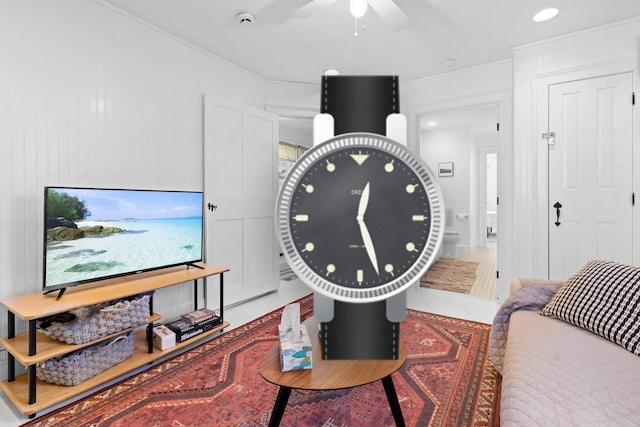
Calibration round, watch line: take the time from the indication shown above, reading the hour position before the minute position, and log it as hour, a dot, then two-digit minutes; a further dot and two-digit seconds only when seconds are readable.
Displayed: 12.27
